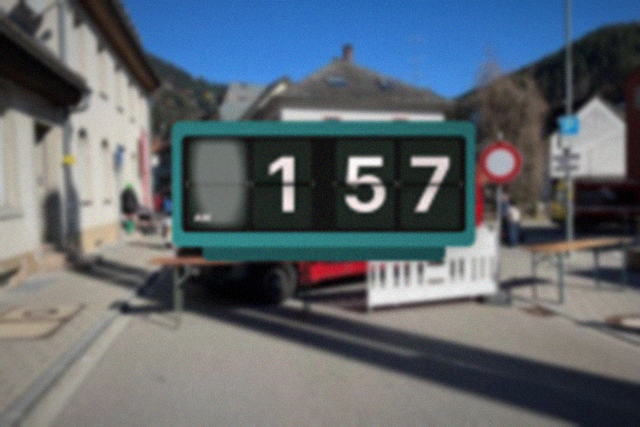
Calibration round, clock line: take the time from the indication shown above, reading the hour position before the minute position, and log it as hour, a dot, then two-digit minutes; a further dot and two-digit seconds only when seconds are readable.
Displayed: 1.57
